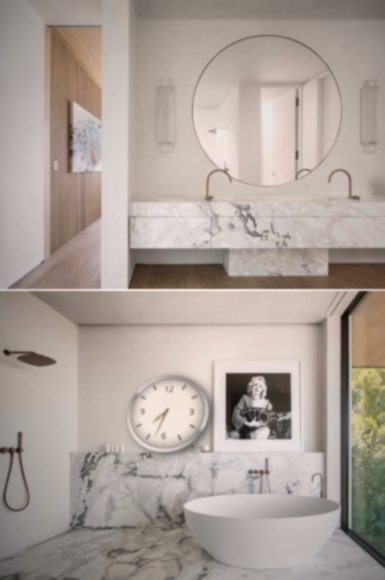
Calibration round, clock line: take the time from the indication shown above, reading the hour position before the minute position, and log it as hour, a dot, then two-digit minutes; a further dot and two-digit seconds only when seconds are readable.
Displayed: 7.33
